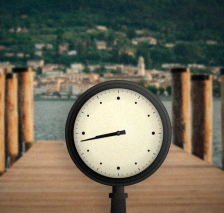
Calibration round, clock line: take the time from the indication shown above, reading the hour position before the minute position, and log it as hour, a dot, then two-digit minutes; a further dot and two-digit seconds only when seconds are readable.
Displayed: 8.43
